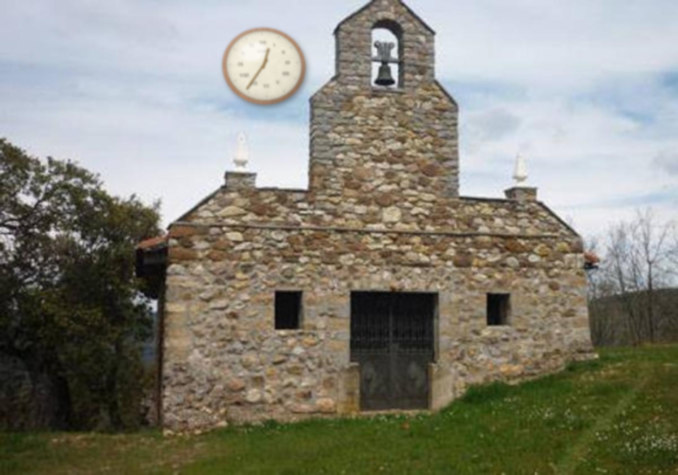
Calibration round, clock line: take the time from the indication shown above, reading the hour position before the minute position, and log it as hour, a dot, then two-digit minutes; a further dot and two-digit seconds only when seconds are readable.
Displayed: 12.36
